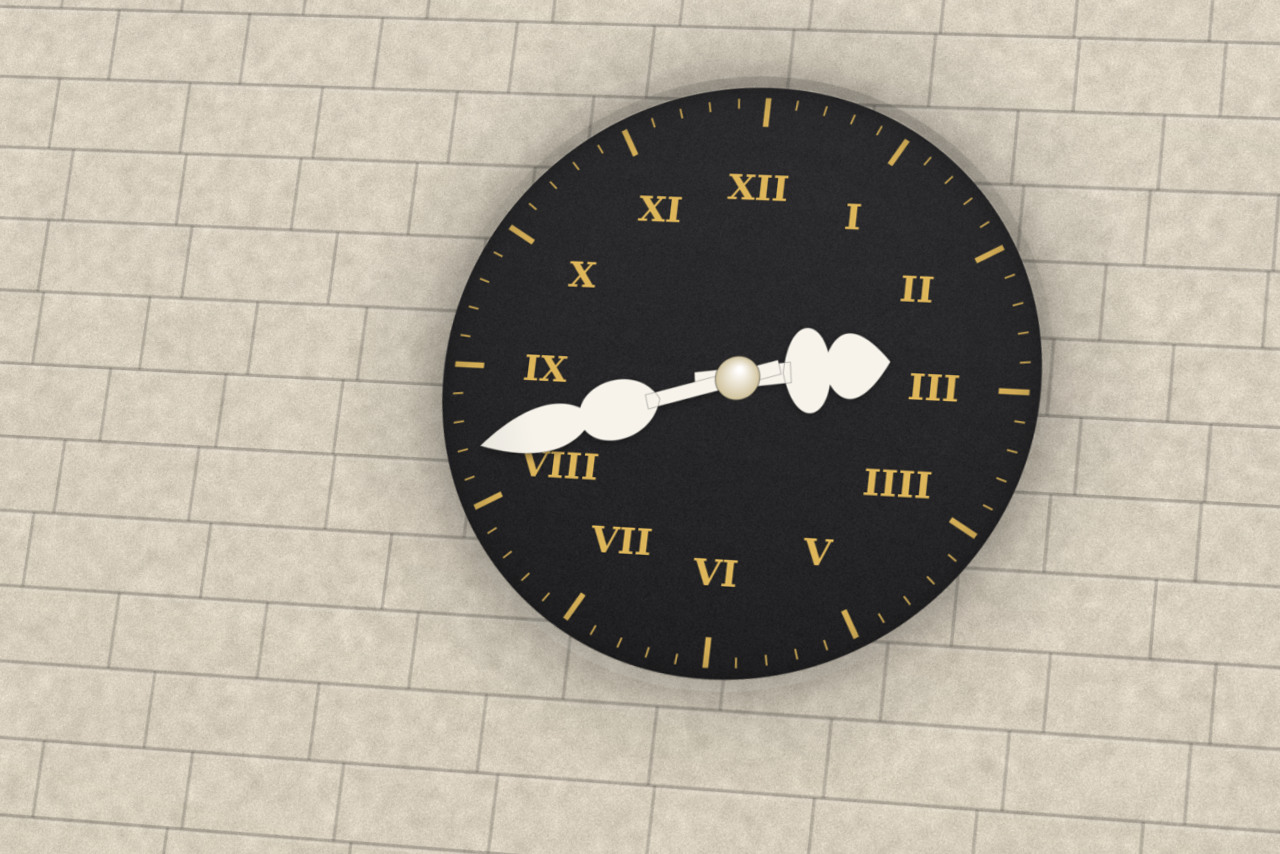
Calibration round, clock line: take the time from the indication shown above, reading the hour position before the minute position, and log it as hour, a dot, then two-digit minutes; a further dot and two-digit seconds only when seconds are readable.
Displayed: 2.42
